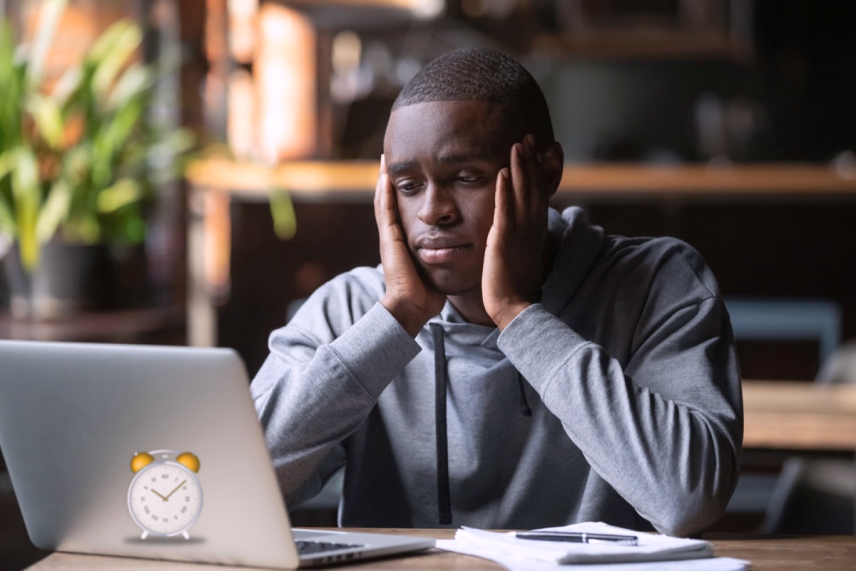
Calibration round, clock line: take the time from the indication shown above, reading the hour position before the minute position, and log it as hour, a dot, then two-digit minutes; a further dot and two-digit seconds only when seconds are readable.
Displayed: 10.08
